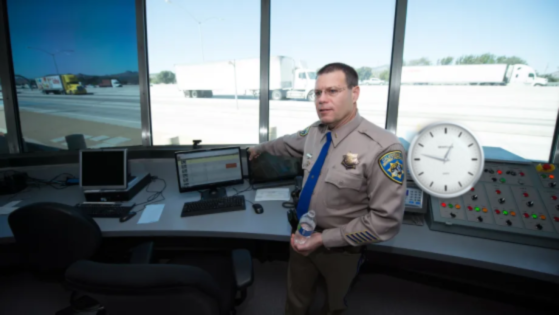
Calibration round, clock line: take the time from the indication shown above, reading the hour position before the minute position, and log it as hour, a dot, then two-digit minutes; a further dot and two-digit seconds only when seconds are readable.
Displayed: 12.47
